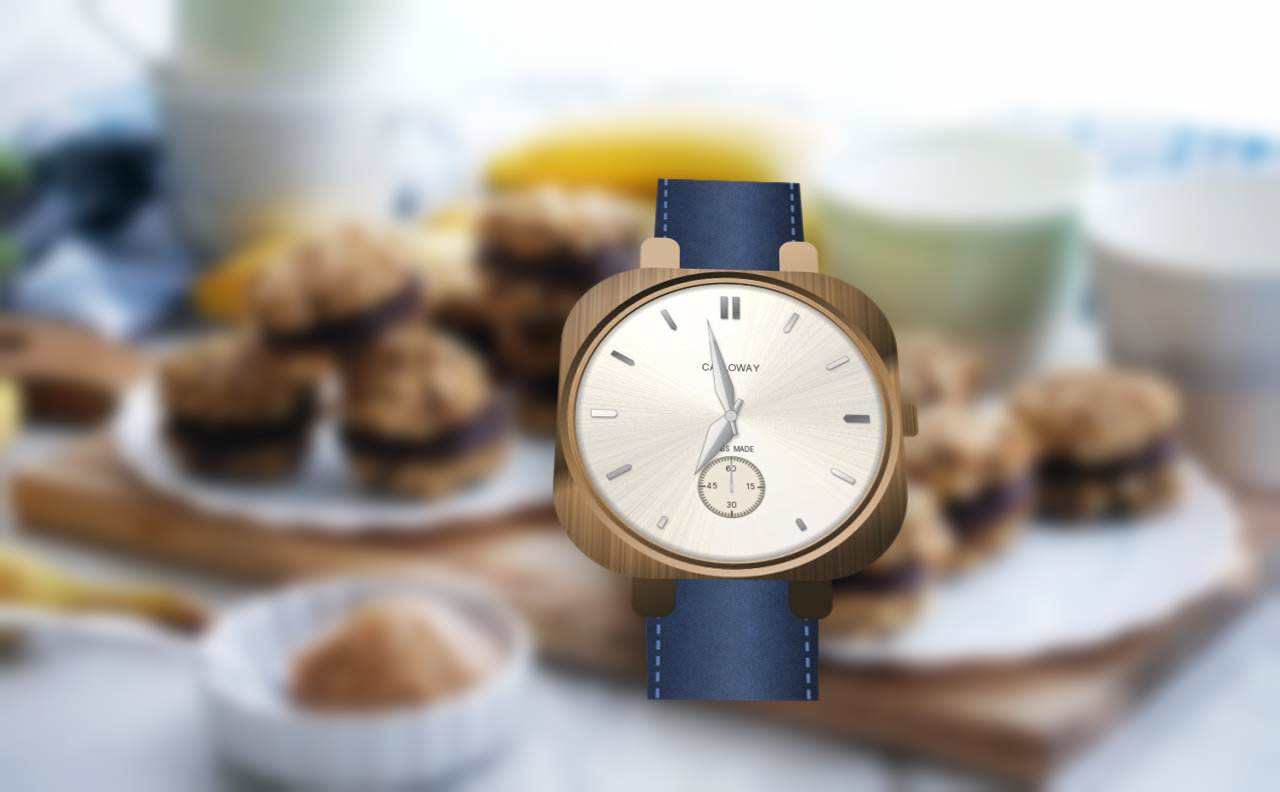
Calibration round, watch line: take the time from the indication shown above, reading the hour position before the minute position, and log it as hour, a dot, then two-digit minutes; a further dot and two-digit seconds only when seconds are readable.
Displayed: 6.58
